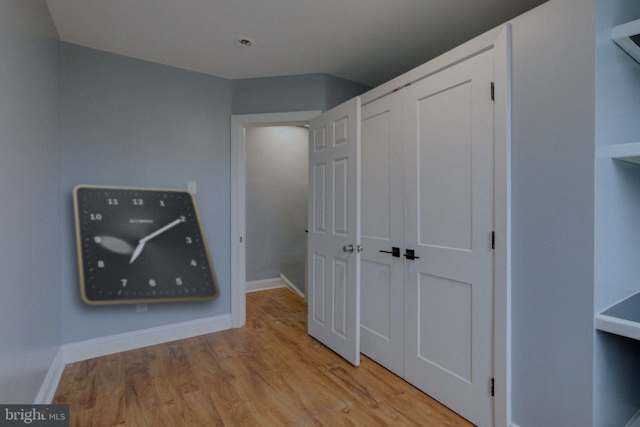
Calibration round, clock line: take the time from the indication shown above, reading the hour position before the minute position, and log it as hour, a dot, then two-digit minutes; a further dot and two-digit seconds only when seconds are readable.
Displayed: 7.10
